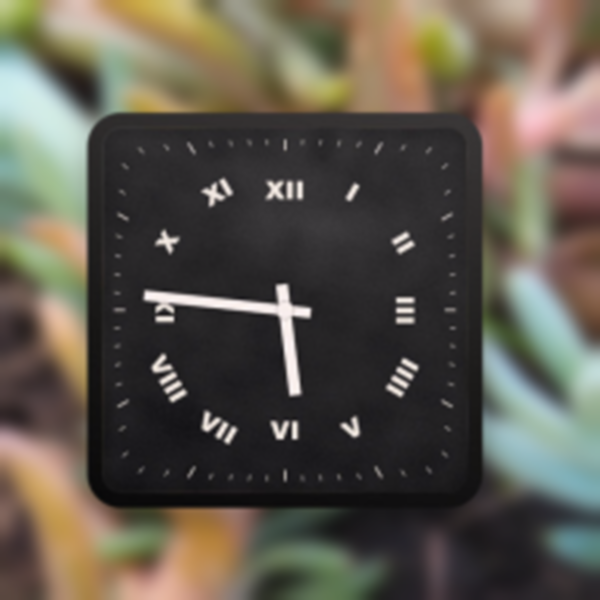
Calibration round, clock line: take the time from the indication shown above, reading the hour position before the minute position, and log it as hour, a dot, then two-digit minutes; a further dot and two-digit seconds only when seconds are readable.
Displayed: 5.46
